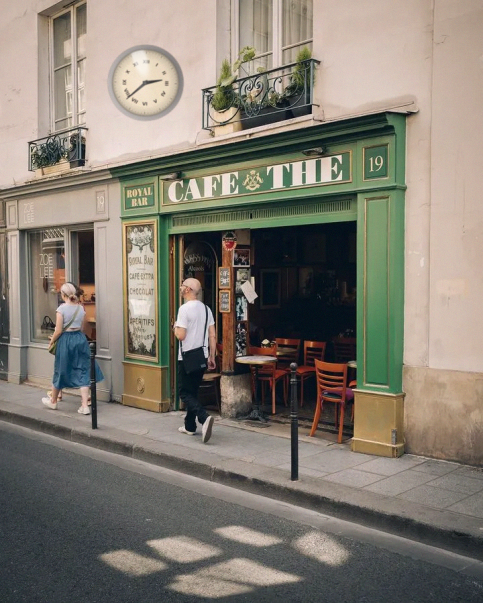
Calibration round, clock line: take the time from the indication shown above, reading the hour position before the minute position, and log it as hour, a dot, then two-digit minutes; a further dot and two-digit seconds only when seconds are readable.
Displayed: 2.38
